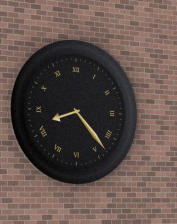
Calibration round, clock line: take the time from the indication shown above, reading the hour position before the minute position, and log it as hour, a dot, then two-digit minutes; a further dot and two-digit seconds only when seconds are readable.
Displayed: 8.23
